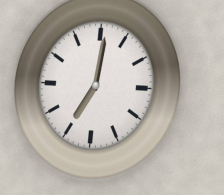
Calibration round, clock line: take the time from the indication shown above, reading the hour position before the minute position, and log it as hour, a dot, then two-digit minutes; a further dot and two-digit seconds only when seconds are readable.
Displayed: 7.01
